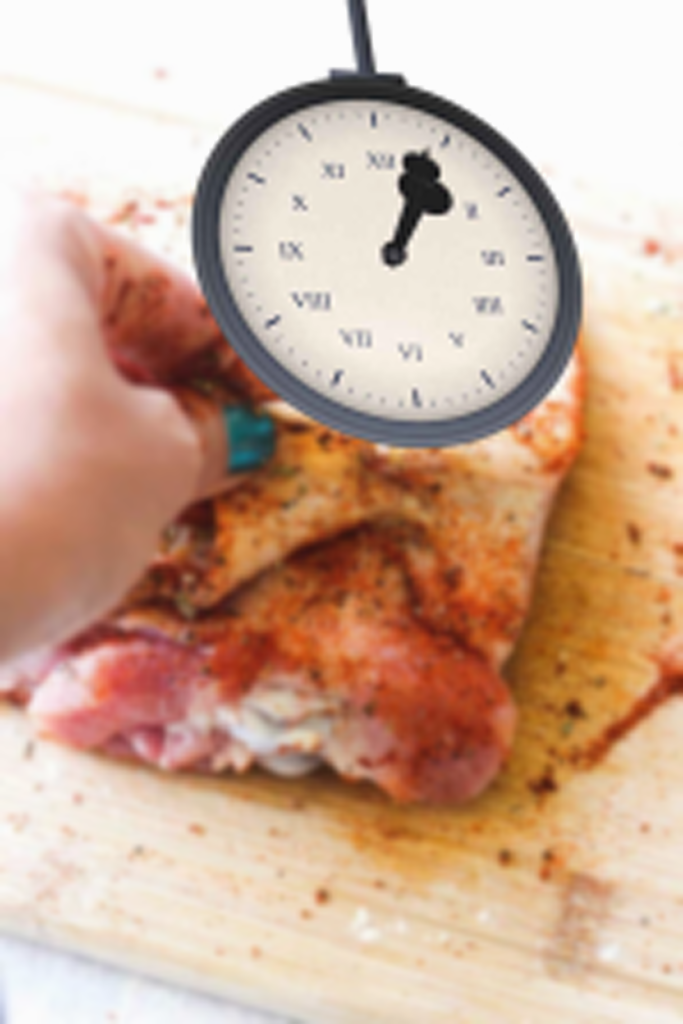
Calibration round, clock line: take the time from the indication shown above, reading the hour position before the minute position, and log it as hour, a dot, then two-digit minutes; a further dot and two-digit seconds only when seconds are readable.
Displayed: 1.04
